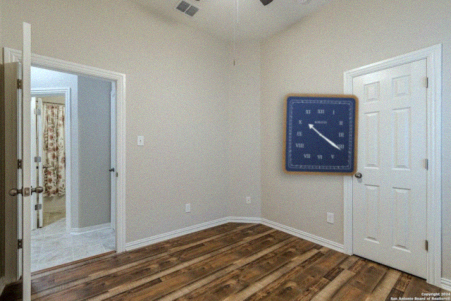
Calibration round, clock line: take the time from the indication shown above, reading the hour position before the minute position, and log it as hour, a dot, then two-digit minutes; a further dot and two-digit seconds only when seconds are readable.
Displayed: 10.21
